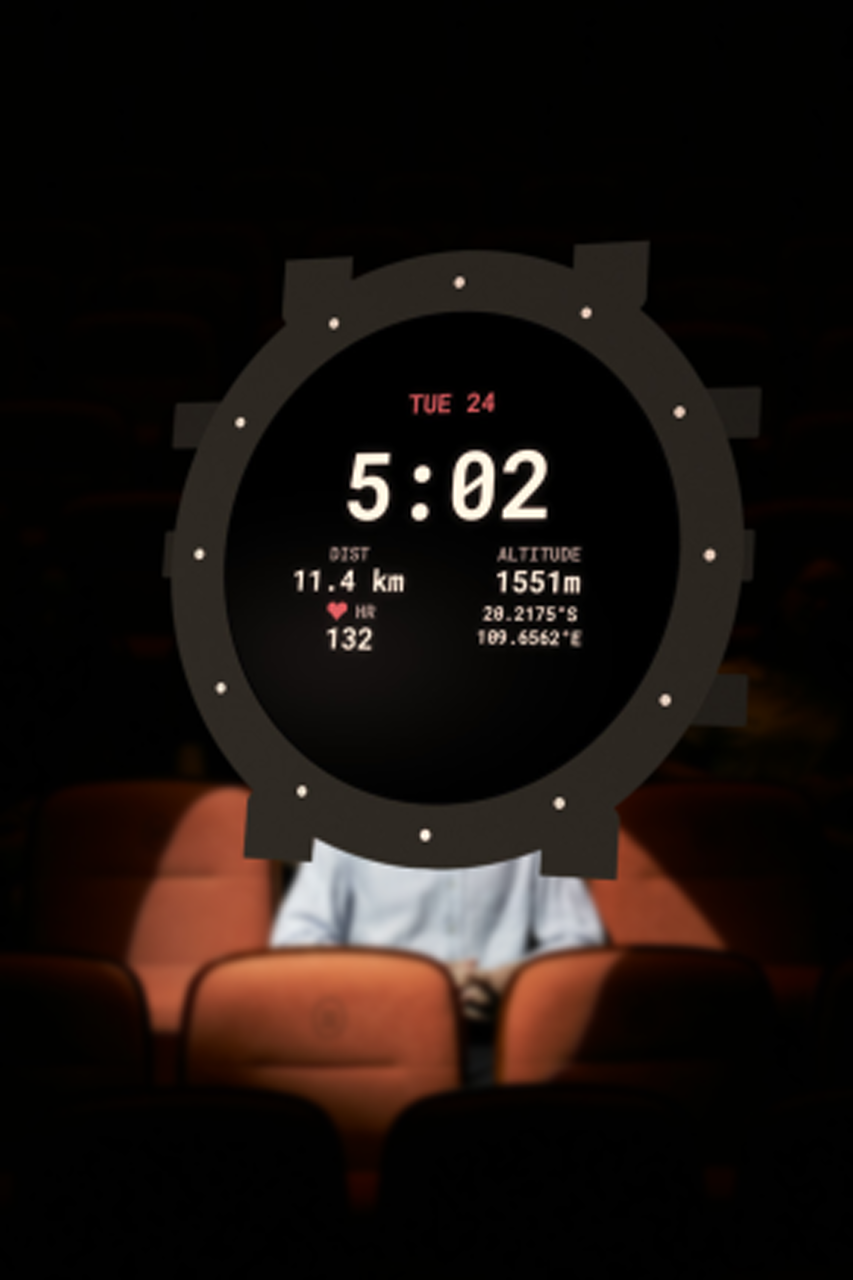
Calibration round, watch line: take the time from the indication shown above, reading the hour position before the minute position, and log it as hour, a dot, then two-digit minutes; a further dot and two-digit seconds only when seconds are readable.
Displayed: 5.02
